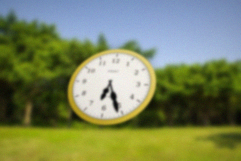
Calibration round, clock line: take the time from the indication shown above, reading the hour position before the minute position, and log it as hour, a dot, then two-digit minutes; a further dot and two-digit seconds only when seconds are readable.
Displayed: 6.26
